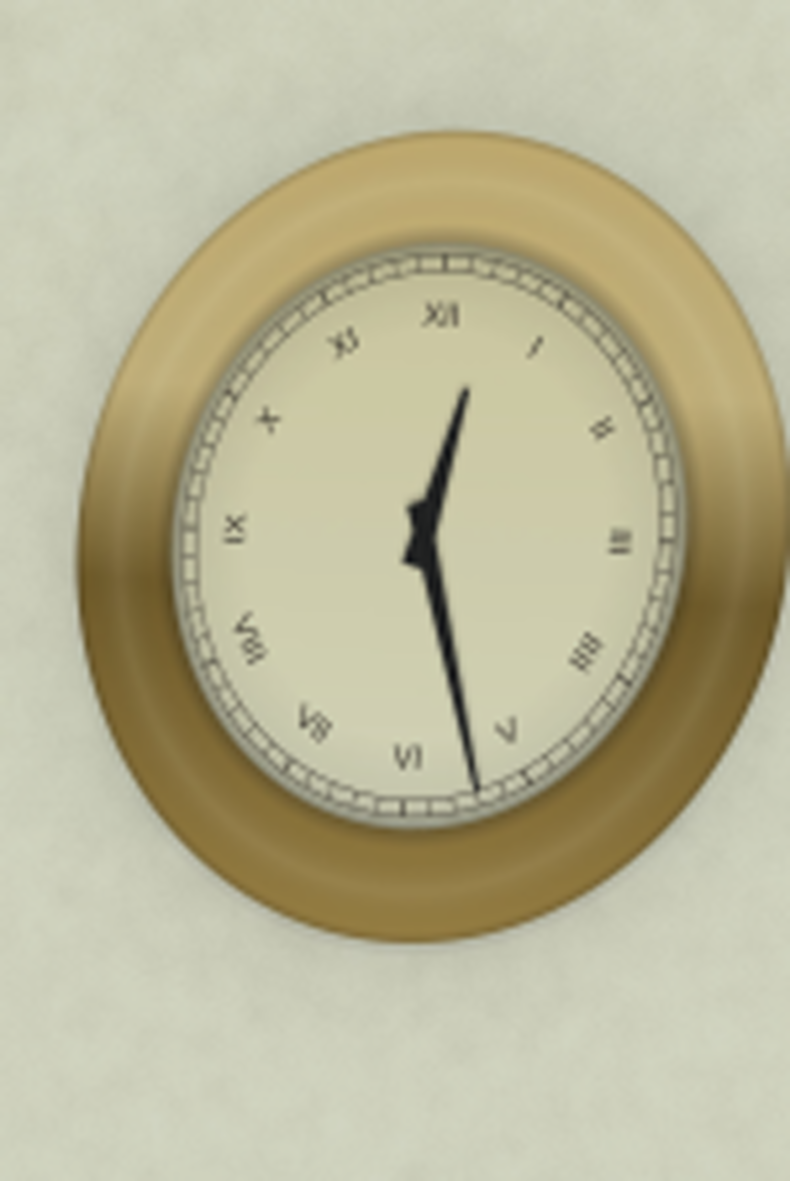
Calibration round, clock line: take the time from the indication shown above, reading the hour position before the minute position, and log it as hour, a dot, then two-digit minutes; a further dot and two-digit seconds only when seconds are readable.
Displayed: 12.27
